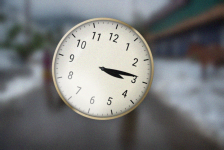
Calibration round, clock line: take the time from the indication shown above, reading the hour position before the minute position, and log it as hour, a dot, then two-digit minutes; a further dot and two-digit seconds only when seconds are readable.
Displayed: 3.14
